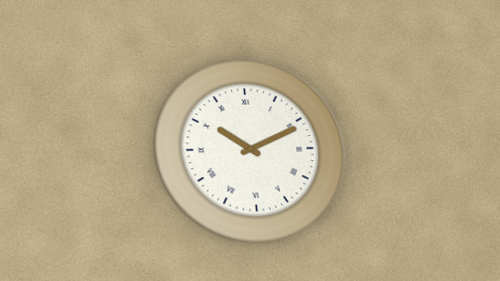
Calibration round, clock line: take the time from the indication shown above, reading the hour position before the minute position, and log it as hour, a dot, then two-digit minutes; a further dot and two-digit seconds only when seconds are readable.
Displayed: 10.11
